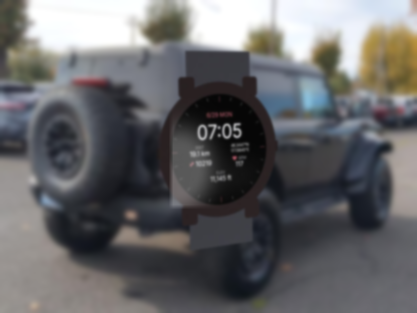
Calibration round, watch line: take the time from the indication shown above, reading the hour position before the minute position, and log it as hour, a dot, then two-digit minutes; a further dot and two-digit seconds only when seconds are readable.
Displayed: 7.05
